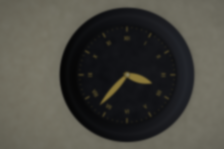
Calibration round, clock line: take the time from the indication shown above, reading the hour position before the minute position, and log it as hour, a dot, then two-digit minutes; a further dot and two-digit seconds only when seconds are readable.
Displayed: 3.37
